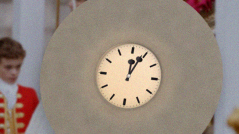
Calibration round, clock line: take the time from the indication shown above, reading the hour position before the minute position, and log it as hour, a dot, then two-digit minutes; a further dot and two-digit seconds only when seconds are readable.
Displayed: 12.04
